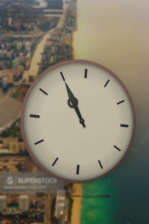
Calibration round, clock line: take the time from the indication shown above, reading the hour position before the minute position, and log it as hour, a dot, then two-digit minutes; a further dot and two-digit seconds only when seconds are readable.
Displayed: 10.55
